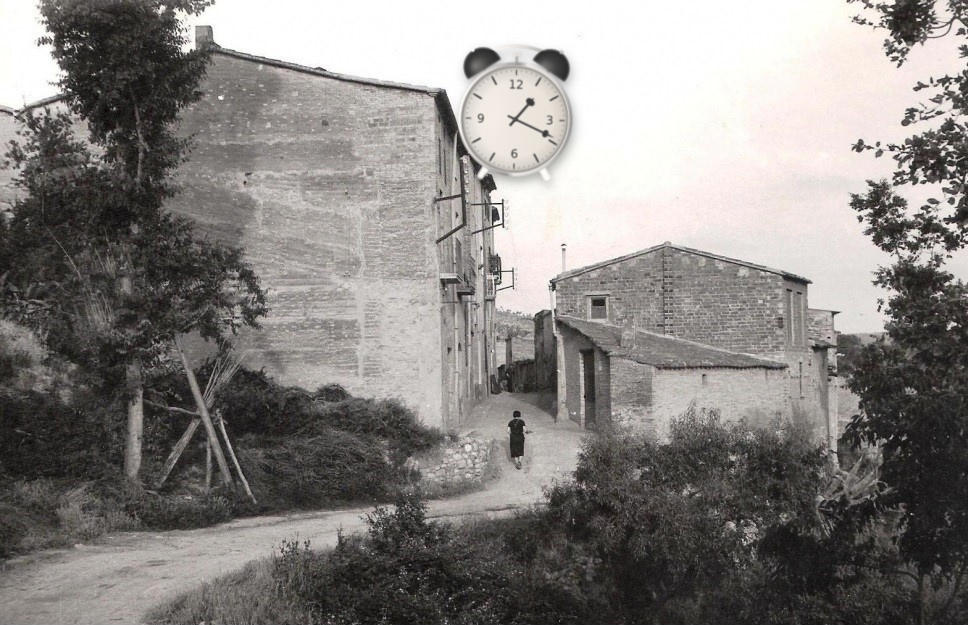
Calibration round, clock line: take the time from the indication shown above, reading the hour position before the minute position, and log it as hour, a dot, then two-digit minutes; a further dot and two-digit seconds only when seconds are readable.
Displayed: 1.19
